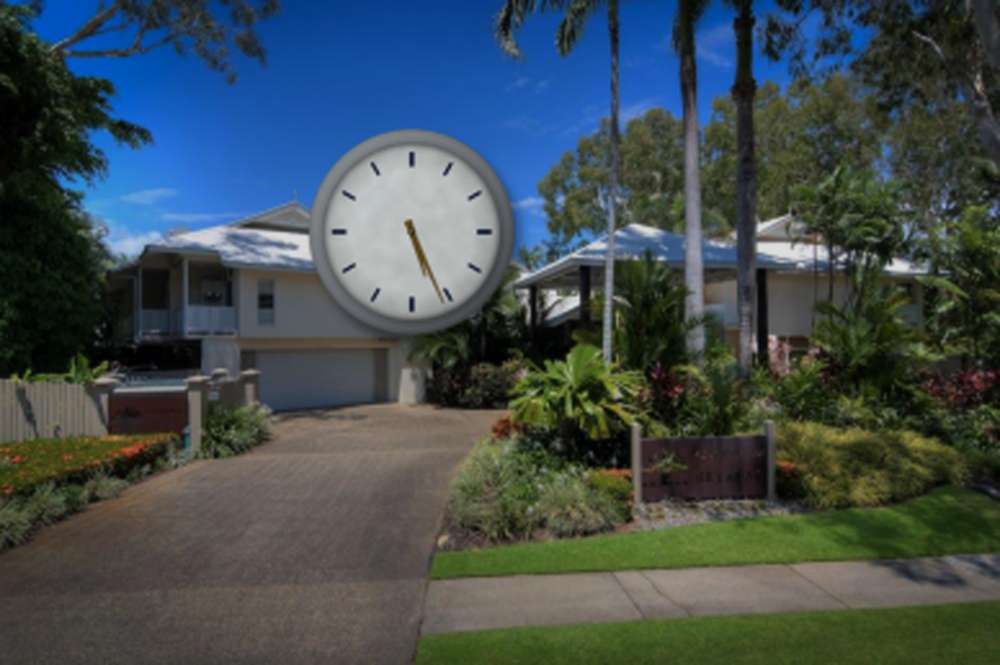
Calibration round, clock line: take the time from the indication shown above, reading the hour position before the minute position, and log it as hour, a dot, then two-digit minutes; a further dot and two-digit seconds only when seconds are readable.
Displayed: 5.26
